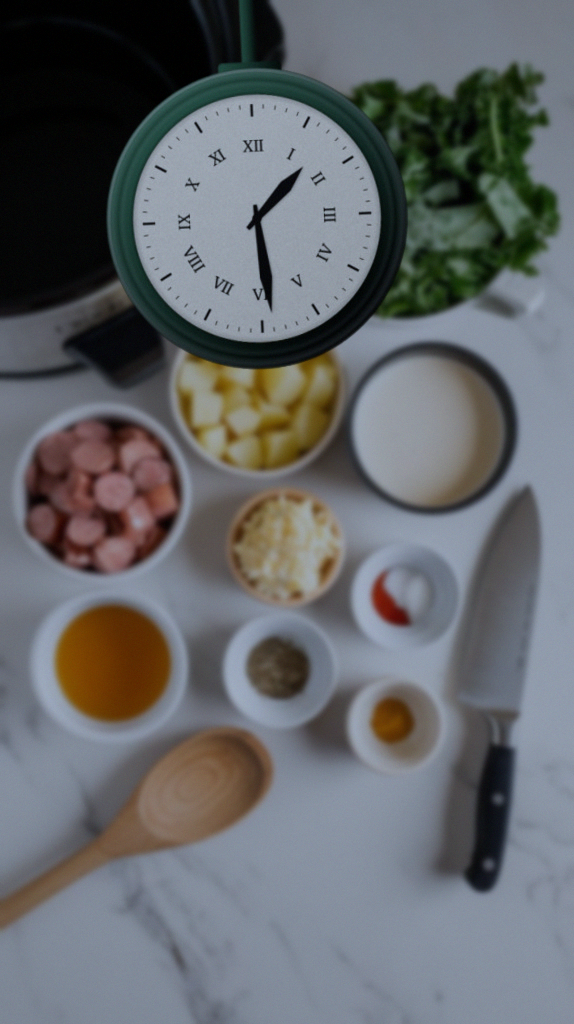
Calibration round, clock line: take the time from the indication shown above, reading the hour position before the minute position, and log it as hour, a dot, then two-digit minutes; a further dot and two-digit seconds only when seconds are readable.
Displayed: 1.29
